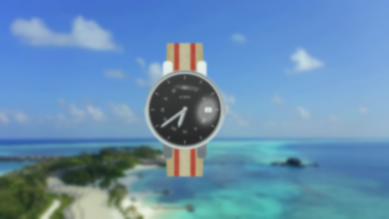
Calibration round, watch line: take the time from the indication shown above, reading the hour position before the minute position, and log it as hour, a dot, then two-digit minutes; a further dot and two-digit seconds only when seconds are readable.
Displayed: 6.39
